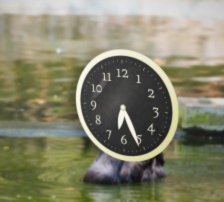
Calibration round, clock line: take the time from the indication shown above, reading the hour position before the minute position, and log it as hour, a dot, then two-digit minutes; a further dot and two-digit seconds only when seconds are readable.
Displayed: 6.26
